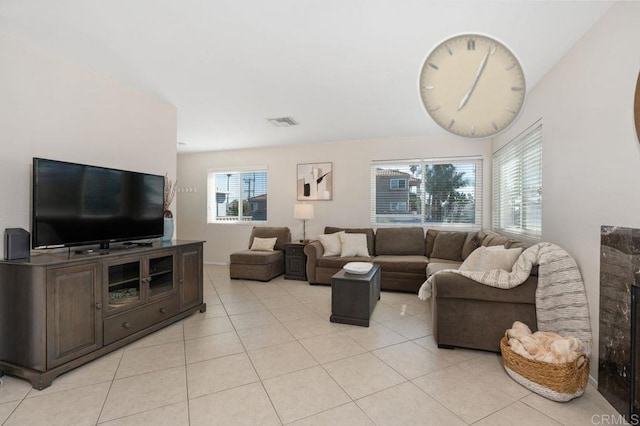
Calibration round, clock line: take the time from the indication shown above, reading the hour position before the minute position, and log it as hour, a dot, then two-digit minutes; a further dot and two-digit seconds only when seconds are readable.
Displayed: 7.04
